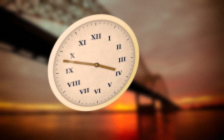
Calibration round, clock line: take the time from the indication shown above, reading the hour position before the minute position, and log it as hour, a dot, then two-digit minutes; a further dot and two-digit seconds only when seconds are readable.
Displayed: 3.48
